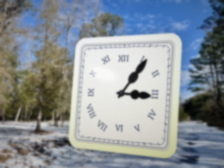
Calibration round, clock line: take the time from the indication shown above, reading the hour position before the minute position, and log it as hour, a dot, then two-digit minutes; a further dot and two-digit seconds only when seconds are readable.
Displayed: 3.06
